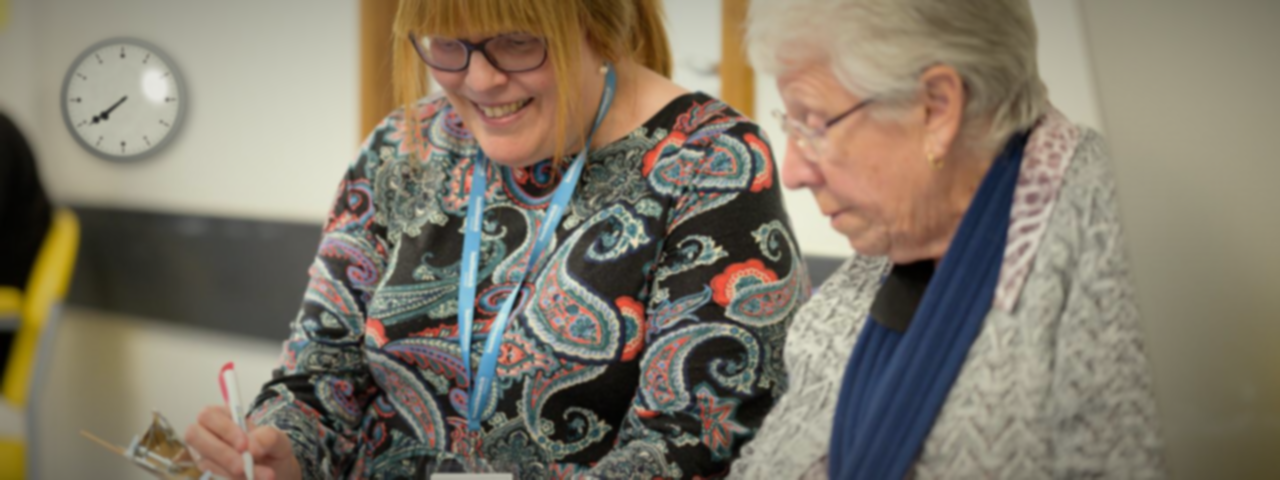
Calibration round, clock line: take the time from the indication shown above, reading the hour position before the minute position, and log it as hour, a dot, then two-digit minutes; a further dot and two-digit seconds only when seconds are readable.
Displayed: 7.39
